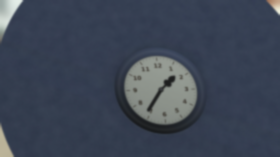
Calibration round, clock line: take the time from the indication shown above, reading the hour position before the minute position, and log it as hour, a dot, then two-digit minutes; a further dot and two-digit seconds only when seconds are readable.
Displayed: 1.36
